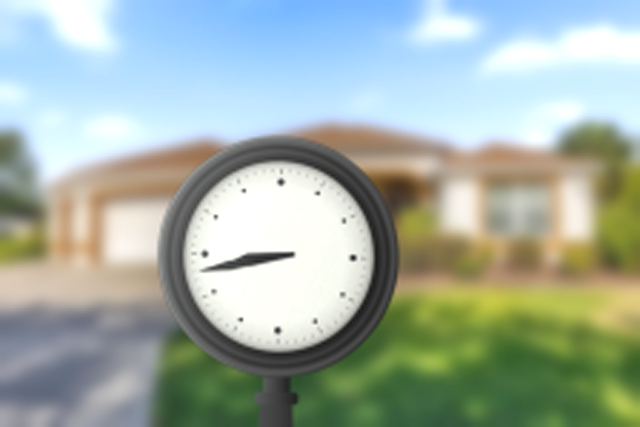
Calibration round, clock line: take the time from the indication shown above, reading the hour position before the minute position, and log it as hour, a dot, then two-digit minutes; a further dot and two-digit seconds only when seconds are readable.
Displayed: 8.43
